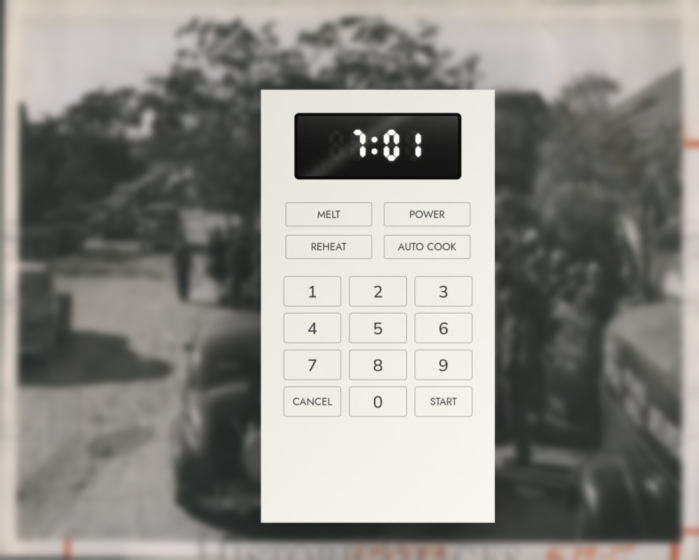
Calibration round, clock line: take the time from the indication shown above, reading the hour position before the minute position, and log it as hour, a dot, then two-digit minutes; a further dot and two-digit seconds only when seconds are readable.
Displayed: 7.01
